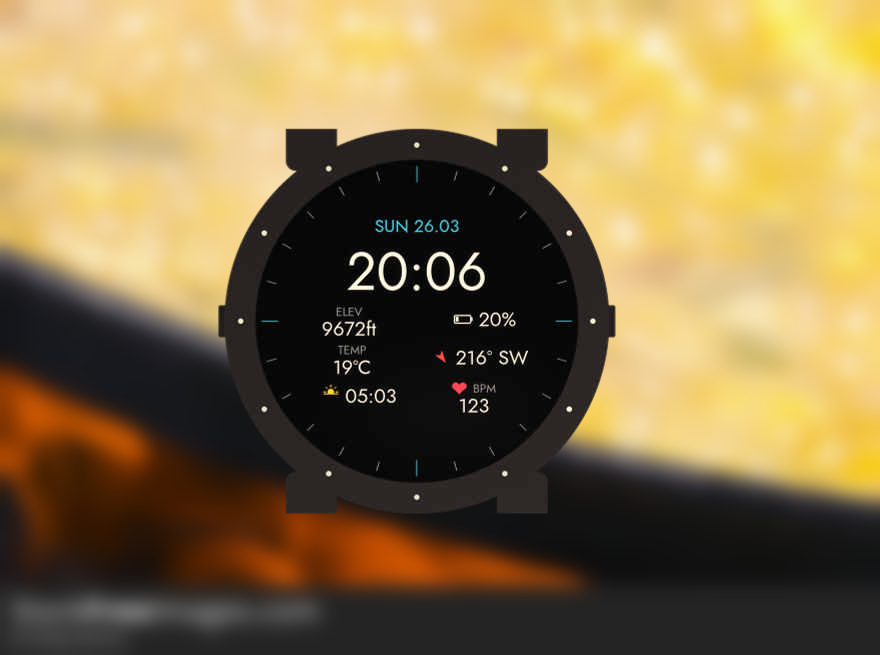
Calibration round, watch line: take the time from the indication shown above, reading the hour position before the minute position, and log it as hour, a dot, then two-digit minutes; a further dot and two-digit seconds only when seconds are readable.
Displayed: 20.06
